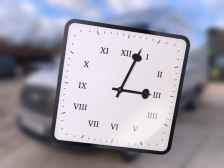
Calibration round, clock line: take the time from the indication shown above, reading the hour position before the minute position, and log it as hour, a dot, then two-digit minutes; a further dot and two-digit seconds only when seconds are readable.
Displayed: 3.03
